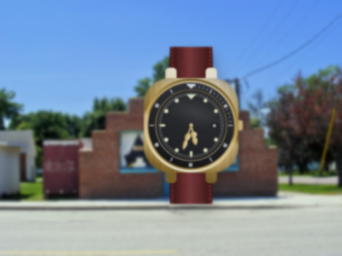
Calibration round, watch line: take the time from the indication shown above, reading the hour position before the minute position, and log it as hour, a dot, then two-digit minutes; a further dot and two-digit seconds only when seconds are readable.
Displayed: 5.33
